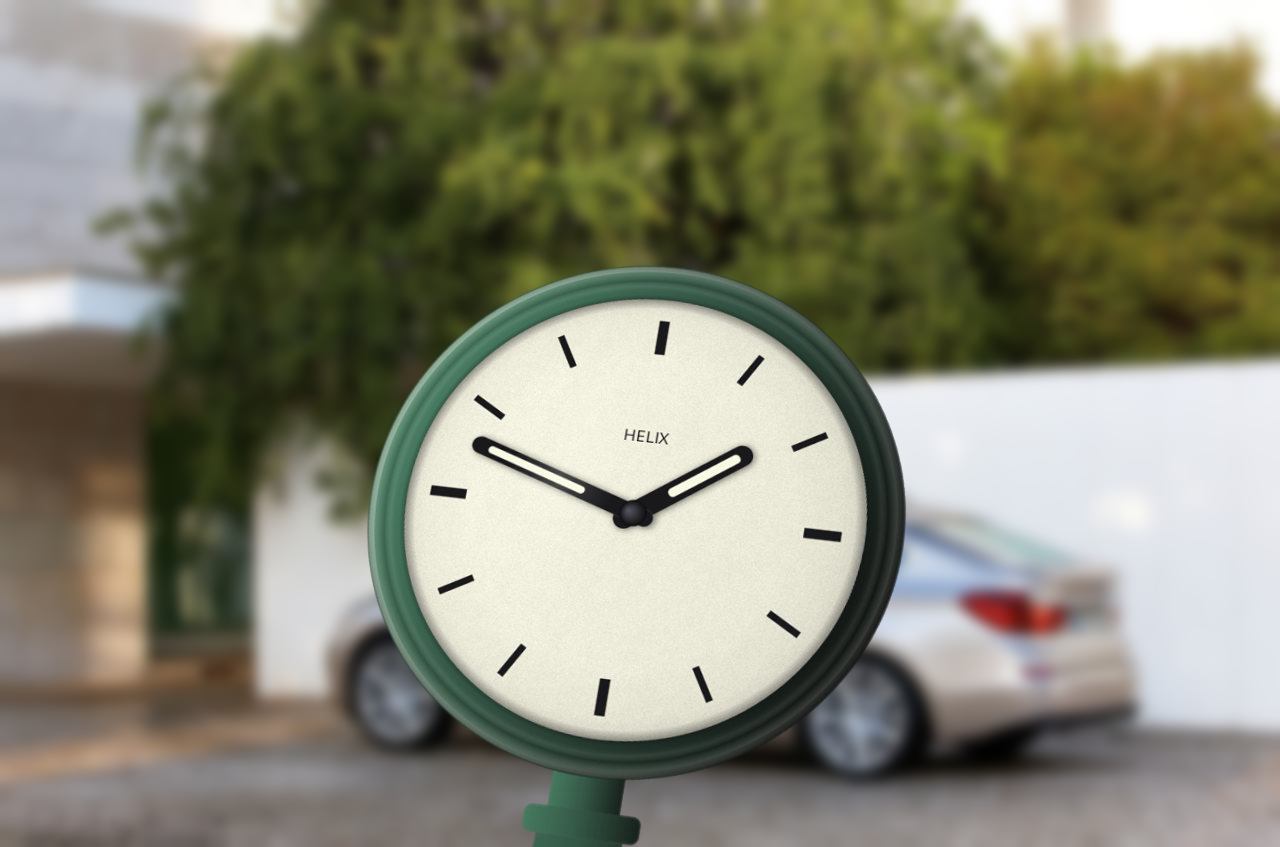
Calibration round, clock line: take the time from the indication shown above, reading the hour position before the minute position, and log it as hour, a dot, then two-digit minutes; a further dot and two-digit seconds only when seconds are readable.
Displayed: 1.48
